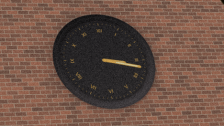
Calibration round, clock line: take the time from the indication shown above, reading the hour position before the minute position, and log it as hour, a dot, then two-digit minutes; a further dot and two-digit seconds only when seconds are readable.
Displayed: 3.17
